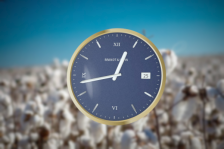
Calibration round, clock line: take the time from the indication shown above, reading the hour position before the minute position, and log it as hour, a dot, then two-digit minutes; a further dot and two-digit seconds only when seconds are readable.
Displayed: 12.43
